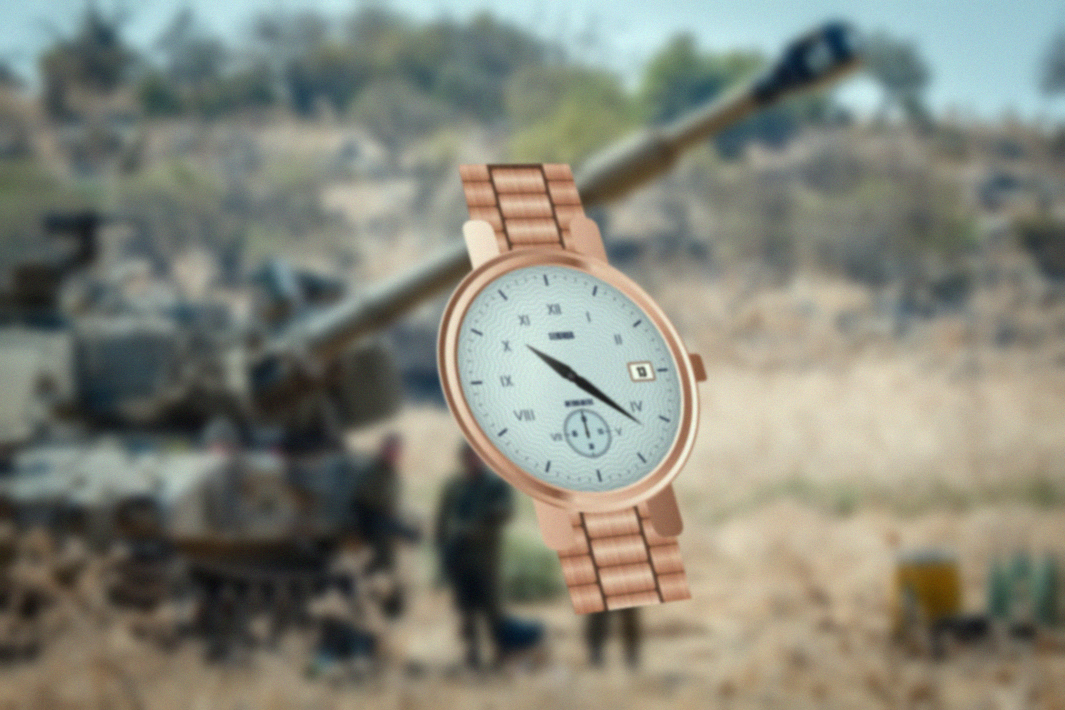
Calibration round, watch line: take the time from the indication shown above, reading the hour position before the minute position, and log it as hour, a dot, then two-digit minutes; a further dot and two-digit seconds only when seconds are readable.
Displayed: 10.22
